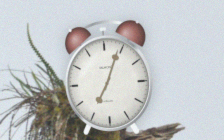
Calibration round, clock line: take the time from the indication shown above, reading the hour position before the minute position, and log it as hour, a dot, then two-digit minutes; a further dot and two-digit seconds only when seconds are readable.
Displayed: 7.04
